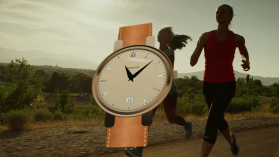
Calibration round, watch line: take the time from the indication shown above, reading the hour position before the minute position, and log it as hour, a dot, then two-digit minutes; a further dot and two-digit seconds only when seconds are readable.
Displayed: 11.08
